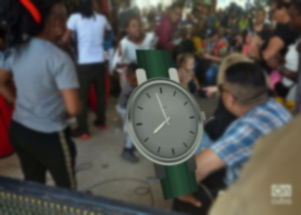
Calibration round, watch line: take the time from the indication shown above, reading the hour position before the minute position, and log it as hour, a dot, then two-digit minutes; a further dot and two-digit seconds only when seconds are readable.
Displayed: 7.58
